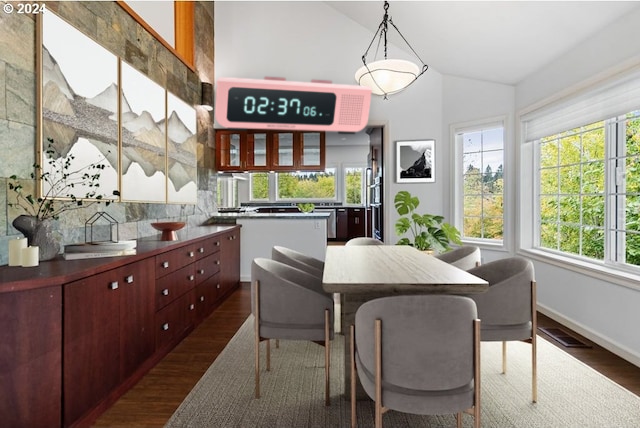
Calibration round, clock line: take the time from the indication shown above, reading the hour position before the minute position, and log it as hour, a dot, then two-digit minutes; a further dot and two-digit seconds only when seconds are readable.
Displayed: 2.37
